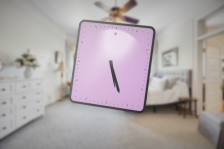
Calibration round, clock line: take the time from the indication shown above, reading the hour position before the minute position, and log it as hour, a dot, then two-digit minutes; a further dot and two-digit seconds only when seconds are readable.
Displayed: 5.26
